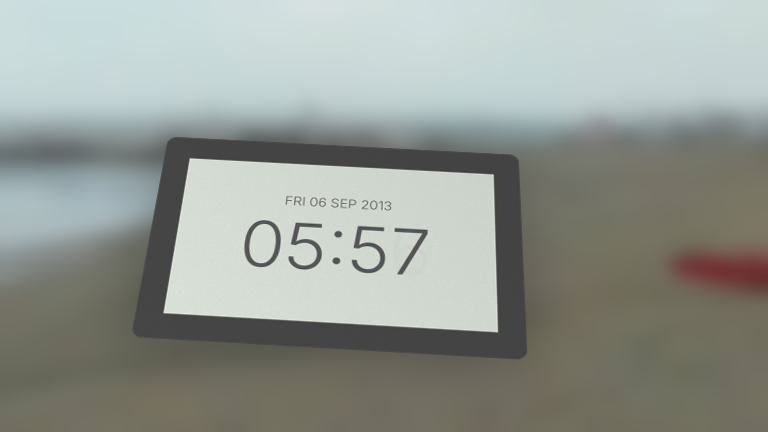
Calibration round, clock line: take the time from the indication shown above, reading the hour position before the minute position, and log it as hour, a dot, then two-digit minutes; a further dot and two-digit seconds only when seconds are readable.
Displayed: 5.57
